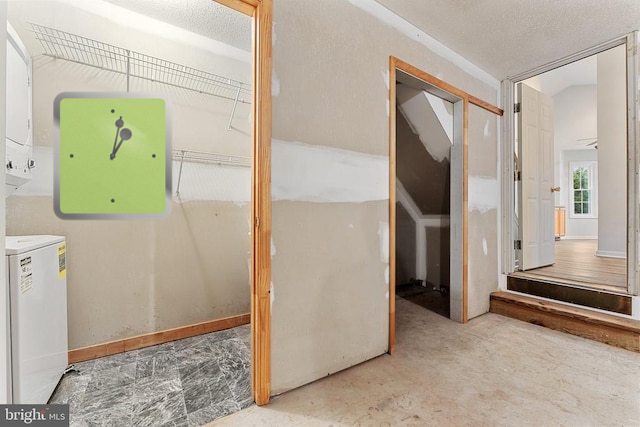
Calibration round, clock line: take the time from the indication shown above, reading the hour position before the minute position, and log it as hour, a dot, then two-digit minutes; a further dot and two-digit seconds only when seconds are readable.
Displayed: 1.02
